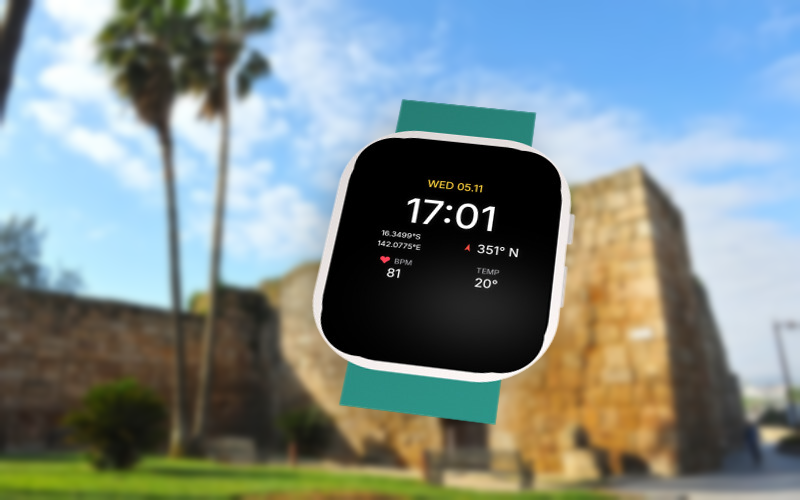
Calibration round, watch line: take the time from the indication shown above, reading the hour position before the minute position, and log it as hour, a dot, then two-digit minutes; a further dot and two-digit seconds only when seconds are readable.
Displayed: 17.01
